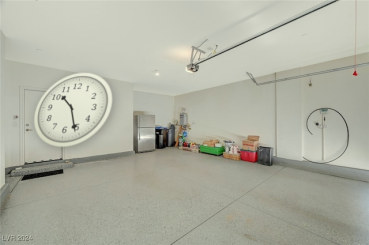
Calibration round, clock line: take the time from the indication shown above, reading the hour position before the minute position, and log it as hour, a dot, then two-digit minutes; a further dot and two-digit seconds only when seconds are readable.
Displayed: 10.26
